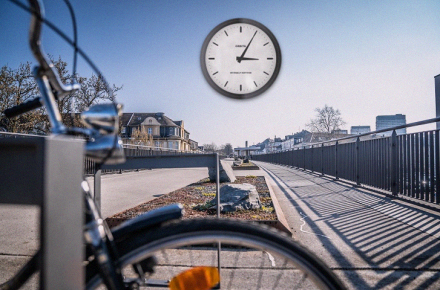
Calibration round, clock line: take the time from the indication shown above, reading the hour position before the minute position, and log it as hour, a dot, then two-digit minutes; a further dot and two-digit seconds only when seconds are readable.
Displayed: 3.05
